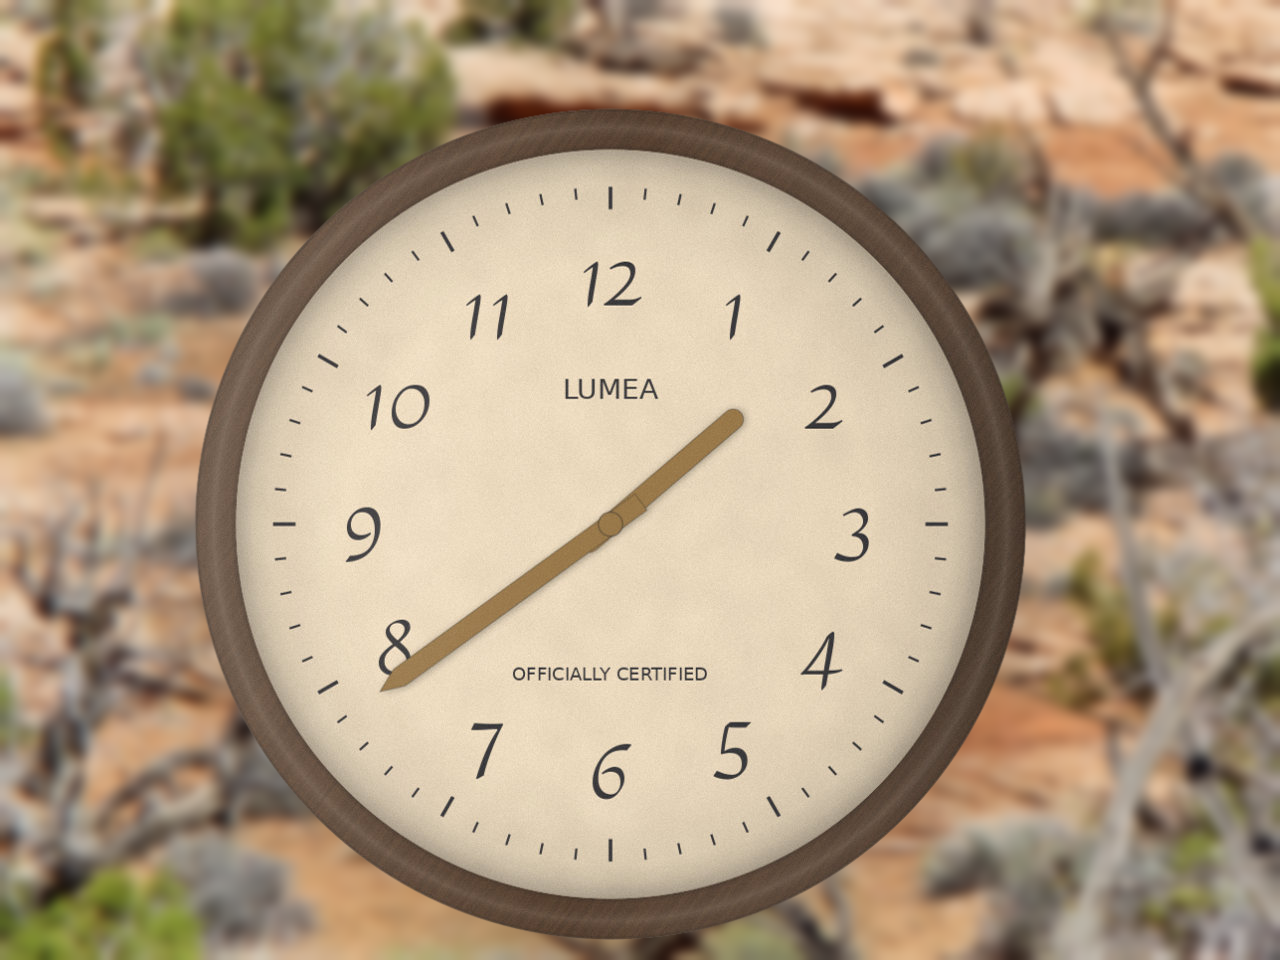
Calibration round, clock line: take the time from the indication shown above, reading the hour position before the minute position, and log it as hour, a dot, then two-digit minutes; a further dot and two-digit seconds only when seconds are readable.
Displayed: 1.39
